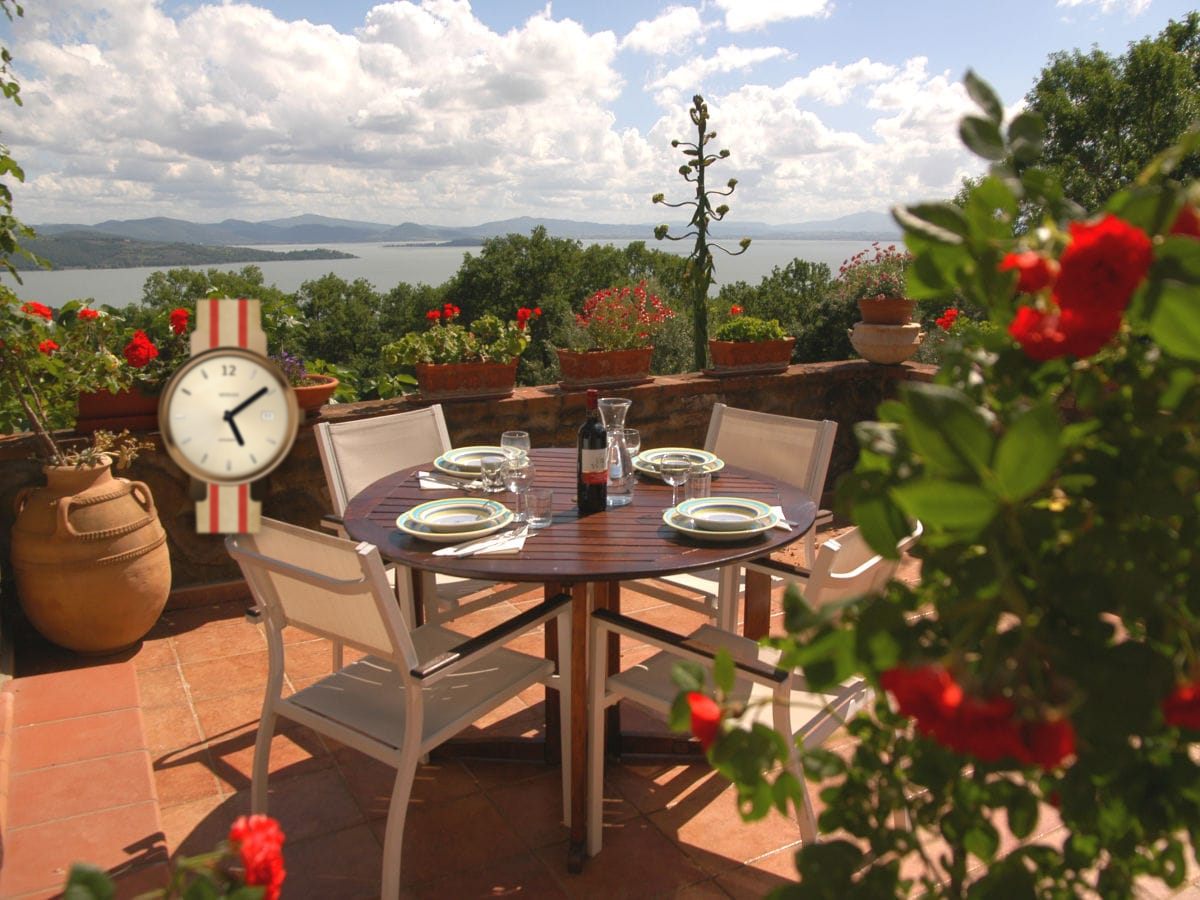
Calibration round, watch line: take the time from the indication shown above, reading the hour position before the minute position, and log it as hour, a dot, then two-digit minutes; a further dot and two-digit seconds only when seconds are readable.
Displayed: 5.09
